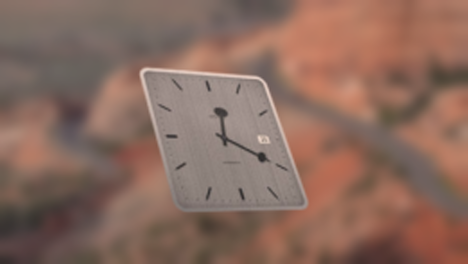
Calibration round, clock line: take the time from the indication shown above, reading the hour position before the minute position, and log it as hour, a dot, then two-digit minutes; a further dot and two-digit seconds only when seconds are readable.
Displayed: 12.20
